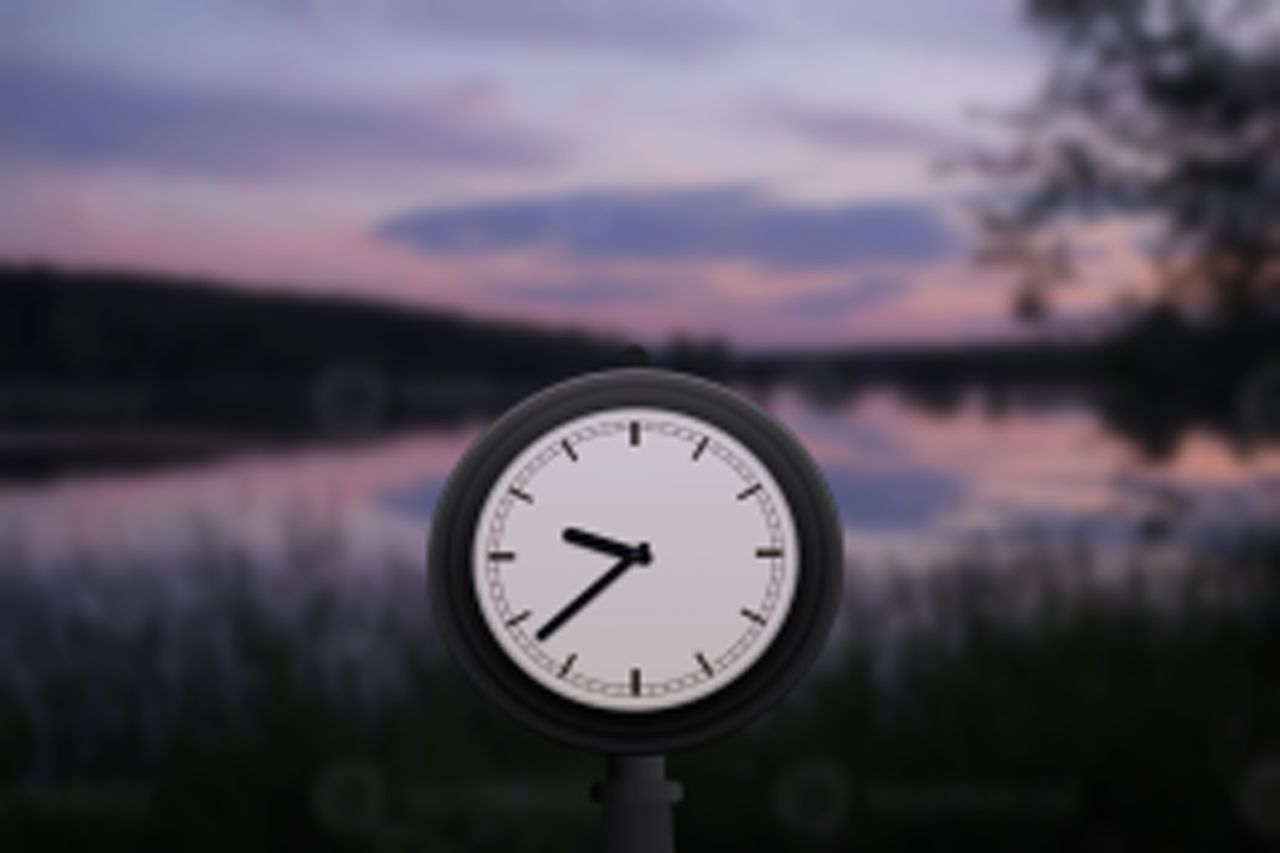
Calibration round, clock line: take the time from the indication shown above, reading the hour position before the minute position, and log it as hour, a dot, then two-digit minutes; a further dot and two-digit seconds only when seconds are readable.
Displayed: 9.38
